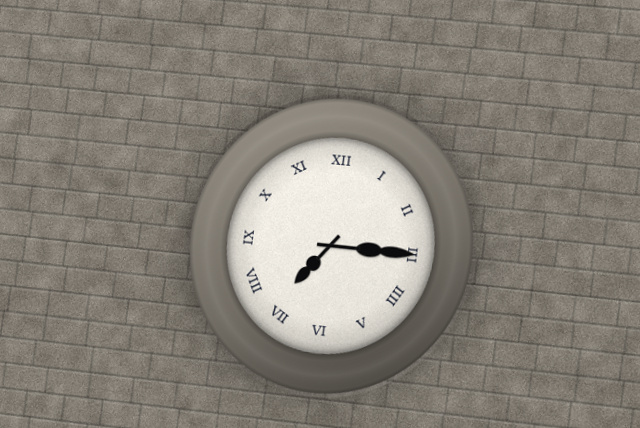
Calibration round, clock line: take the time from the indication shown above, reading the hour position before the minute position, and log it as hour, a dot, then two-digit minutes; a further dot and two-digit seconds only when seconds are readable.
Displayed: 7.15
